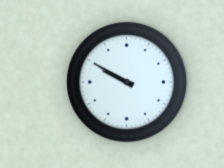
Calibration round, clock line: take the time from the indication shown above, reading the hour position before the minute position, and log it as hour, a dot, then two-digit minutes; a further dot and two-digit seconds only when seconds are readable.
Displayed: 9.50
